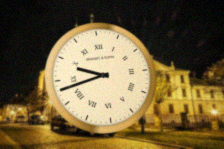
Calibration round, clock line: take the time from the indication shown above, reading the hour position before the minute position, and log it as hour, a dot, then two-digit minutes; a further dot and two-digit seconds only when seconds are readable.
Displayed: 9.43
